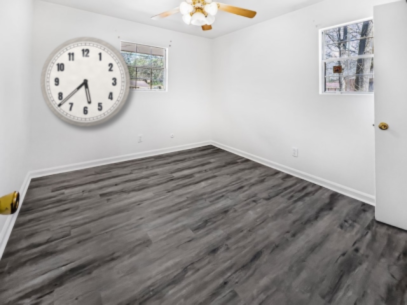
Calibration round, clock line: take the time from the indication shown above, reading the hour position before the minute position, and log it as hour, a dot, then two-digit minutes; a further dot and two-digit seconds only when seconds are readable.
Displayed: 5.38
